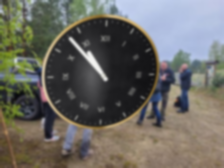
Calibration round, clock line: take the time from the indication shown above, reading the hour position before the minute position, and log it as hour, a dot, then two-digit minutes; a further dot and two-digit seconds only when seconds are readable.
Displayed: 10.53
